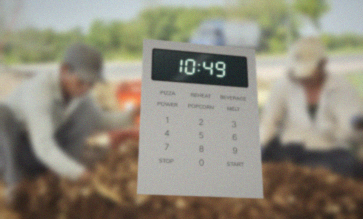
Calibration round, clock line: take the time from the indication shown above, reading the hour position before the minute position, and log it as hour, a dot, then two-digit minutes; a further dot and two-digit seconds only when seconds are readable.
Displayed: 10.49
